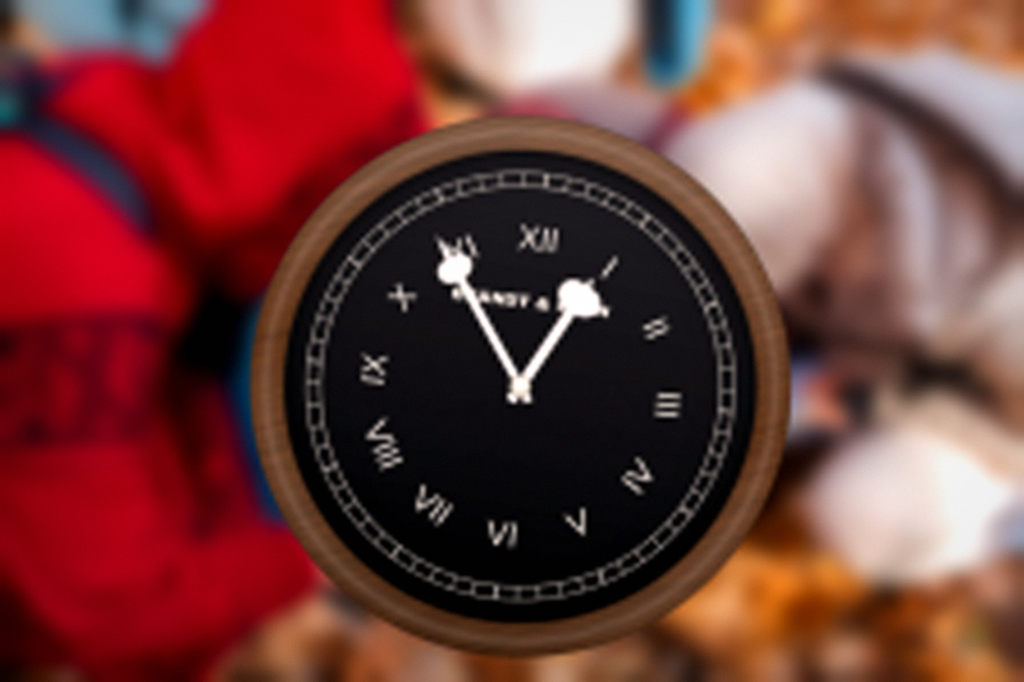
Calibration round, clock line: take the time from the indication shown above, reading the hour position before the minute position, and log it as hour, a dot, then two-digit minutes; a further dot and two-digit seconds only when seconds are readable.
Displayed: 12.54
